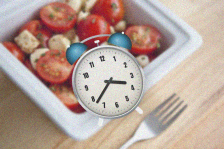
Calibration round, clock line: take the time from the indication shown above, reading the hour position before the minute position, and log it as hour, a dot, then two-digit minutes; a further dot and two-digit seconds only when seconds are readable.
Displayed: 3.38
